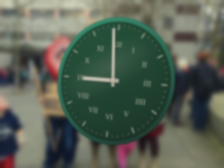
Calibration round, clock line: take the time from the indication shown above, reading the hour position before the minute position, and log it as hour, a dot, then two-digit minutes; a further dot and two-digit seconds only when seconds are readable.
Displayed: 8.59
